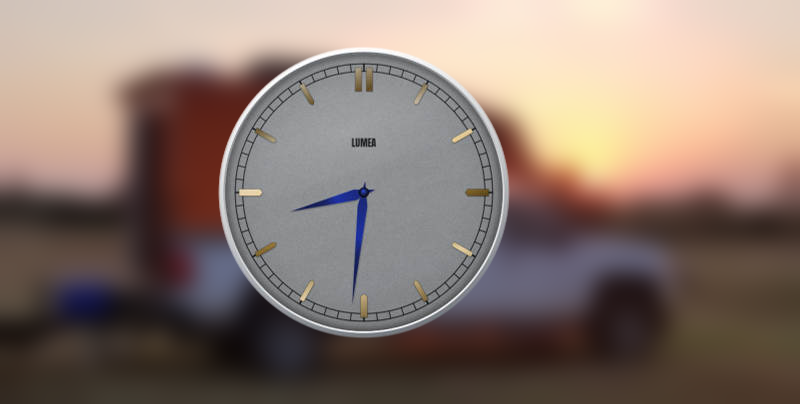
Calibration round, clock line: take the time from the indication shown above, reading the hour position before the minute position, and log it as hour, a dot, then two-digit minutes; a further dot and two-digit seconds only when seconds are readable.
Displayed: 8.31
